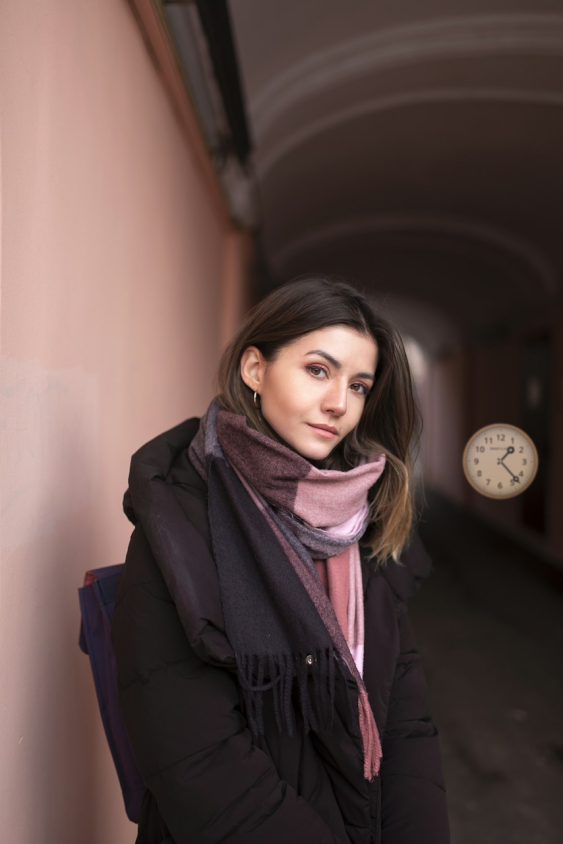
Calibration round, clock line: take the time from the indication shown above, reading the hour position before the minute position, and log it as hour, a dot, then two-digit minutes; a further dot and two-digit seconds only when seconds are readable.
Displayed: 1.23
